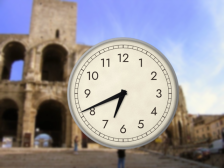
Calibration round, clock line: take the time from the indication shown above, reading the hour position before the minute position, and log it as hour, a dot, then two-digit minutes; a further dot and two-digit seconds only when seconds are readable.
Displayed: 6.41
